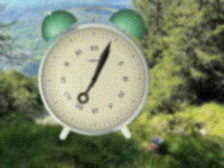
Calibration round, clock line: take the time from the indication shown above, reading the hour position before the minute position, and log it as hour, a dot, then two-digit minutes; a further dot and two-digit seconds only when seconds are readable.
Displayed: 7.04
